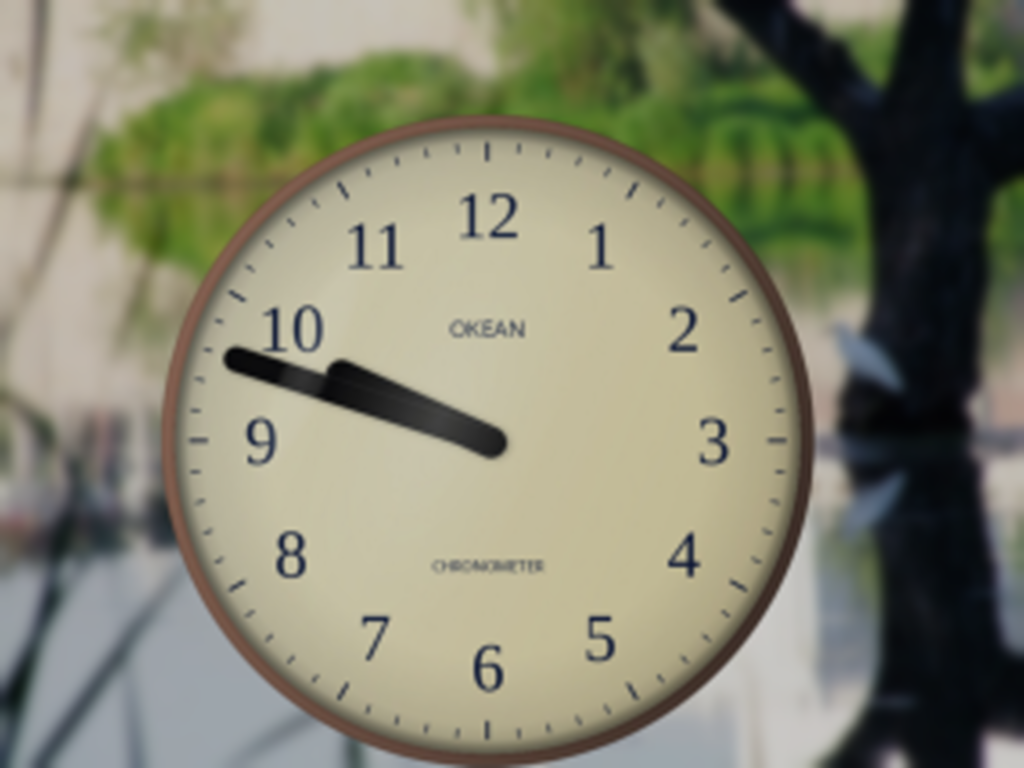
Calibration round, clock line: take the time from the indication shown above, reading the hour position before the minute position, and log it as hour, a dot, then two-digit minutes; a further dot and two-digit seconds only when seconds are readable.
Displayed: 9.48
